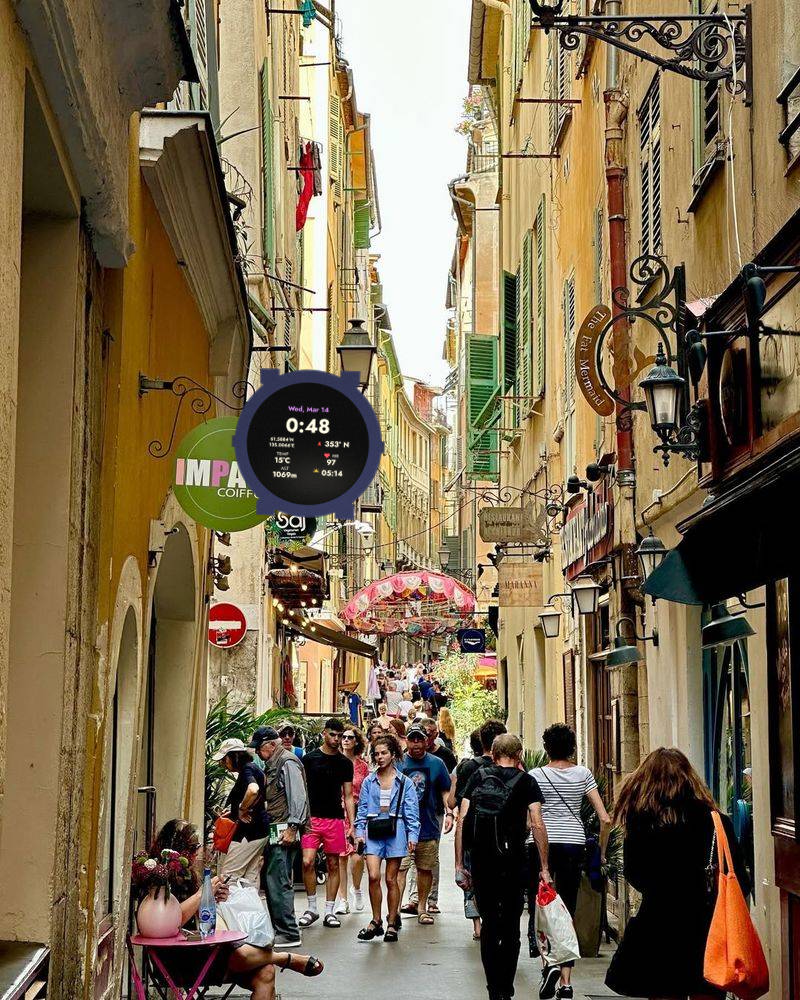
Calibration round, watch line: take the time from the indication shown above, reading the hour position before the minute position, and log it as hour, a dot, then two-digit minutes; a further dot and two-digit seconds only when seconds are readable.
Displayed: 0.48
